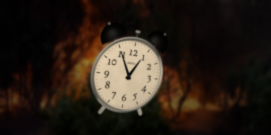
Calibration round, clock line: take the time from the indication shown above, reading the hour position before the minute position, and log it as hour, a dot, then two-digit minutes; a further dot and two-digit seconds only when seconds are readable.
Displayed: 12.55
